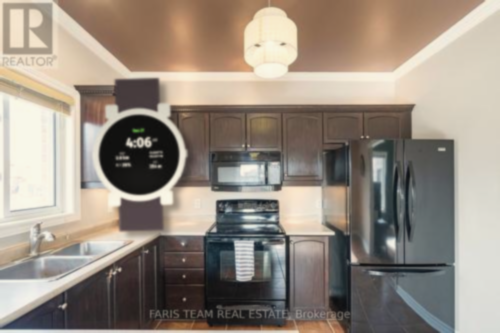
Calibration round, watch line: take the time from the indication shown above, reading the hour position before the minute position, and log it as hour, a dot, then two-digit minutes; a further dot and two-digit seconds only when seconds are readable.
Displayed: 4.06
